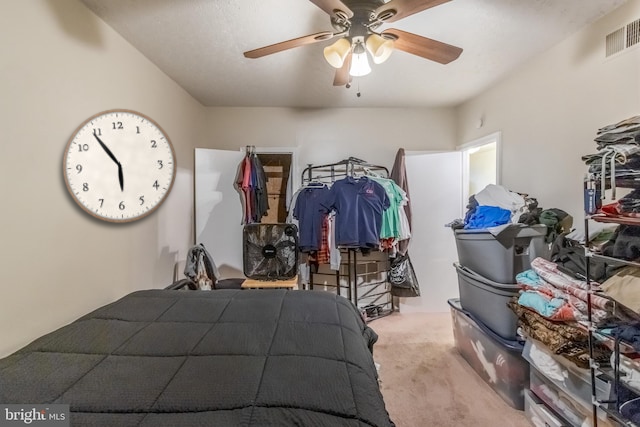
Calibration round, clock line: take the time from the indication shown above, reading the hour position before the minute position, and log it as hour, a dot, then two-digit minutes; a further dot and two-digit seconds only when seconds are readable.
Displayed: 5.54
